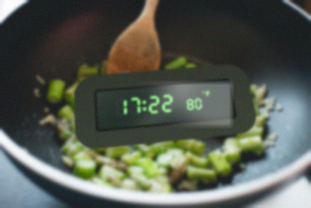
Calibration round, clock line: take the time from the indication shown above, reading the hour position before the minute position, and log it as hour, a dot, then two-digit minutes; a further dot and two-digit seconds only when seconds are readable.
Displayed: 17.22
